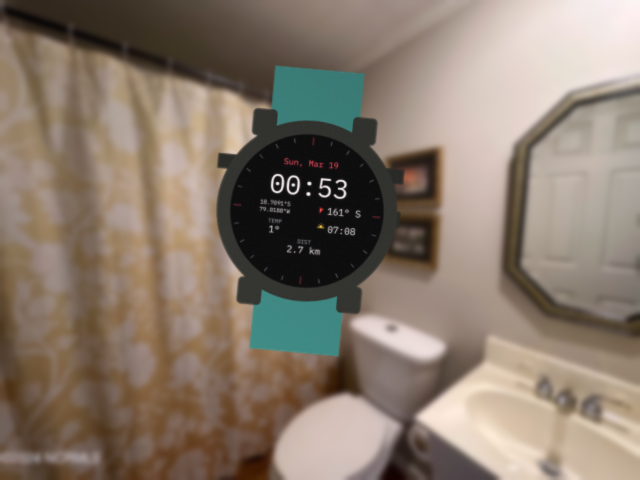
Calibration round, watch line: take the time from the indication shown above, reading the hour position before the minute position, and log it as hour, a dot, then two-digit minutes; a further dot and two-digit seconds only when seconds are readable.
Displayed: 0.53
